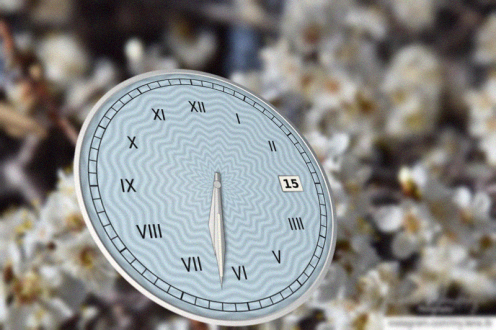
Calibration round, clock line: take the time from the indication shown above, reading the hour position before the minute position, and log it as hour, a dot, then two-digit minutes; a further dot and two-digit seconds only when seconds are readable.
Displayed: 6.32
